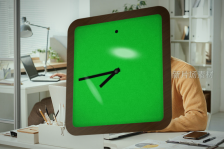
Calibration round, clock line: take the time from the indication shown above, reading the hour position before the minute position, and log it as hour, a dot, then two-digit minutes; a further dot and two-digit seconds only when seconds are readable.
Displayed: 7.44
